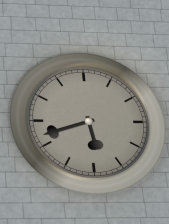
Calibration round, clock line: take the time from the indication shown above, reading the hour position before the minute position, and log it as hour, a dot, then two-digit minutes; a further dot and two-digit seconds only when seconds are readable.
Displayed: 5.42
